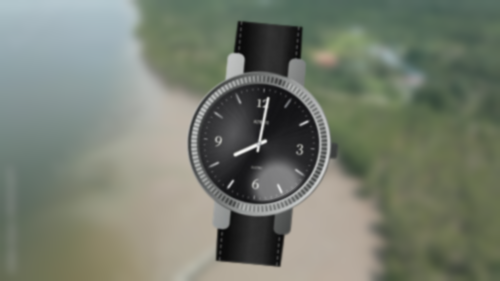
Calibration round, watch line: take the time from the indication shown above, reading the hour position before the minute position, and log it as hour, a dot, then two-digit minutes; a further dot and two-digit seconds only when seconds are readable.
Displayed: 8.01
